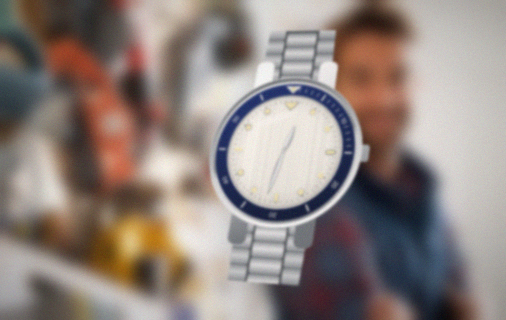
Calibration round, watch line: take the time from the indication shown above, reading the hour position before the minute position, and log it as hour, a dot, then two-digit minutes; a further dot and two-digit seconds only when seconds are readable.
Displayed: 12.32
